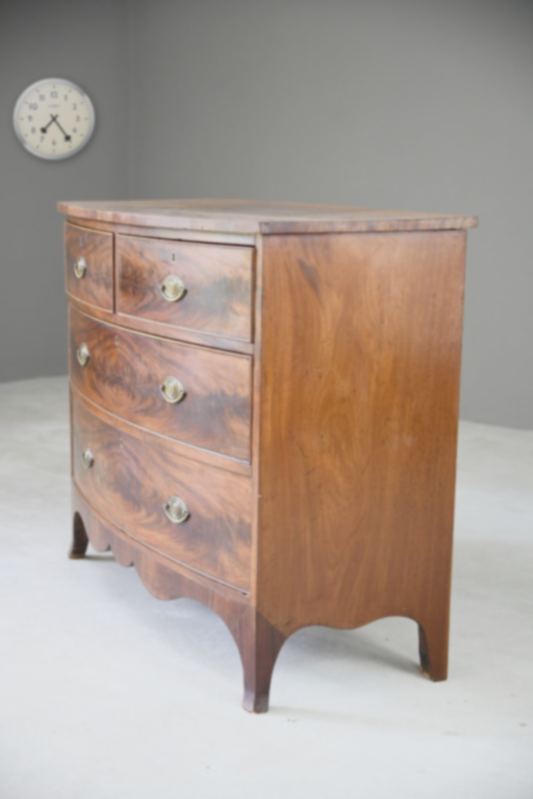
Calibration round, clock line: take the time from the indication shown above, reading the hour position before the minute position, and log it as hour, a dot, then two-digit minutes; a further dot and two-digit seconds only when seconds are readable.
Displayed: 7.24
